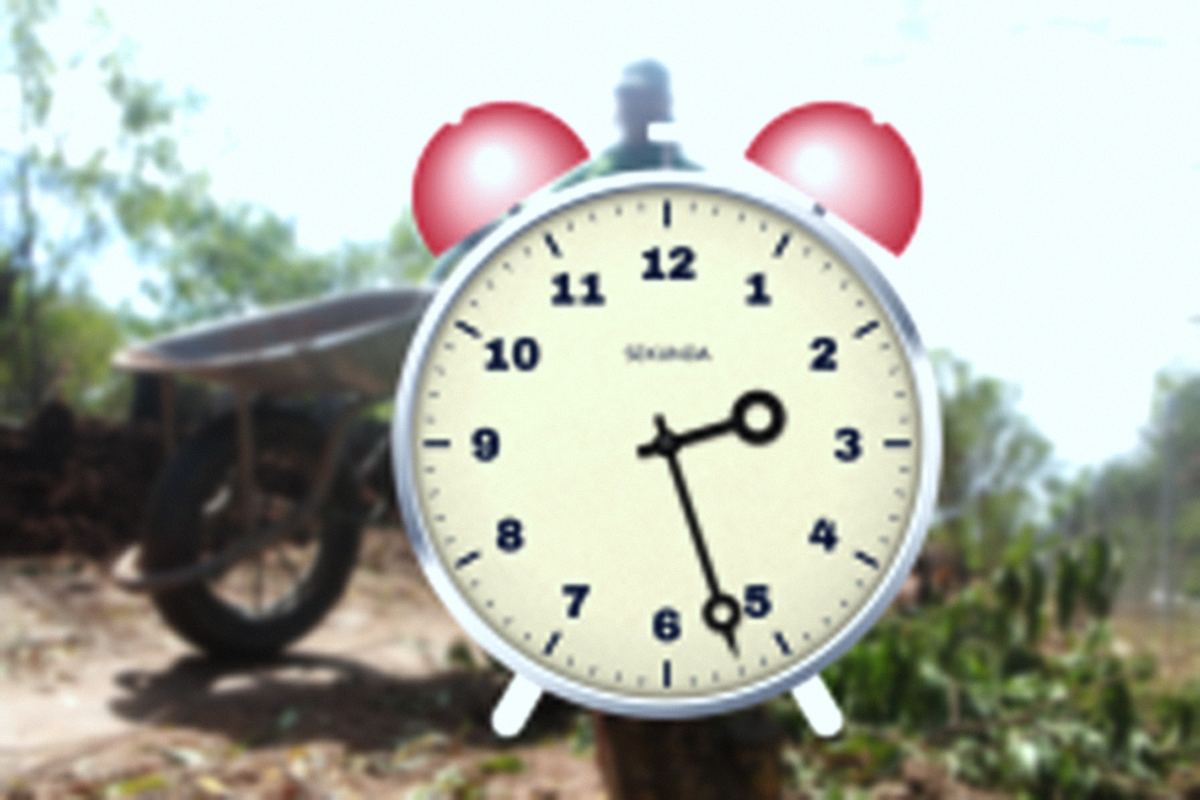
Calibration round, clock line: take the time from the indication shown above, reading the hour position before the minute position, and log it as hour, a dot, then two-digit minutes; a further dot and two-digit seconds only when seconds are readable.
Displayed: 2.27
